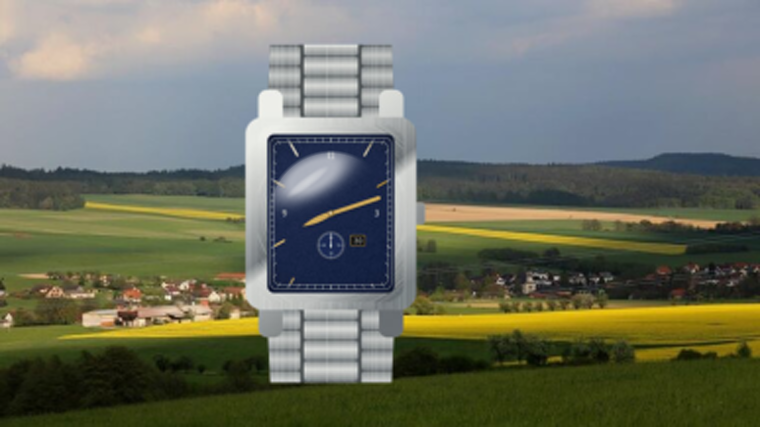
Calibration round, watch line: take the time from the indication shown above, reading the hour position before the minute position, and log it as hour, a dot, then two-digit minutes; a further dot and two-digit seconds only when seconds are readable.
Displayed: 8.12
